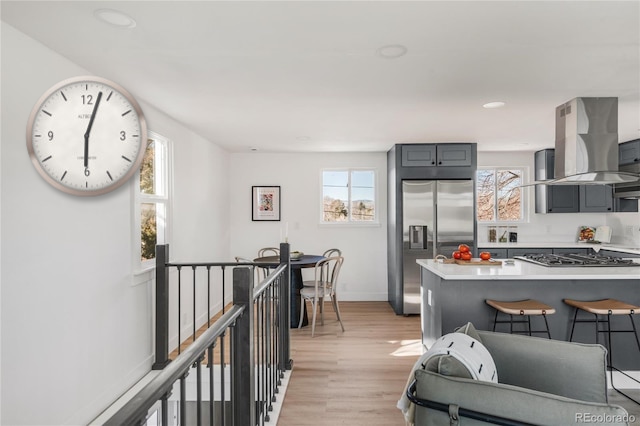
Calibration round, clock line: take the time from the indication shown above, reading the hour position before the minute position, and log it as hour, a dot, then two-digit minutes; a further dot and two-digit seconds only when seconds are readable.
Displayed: 6.03
